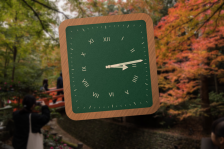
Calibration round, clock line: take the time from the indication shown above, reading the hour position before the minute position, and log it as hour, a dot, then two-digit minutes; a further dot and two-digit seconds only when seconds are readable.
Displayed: 3.14
